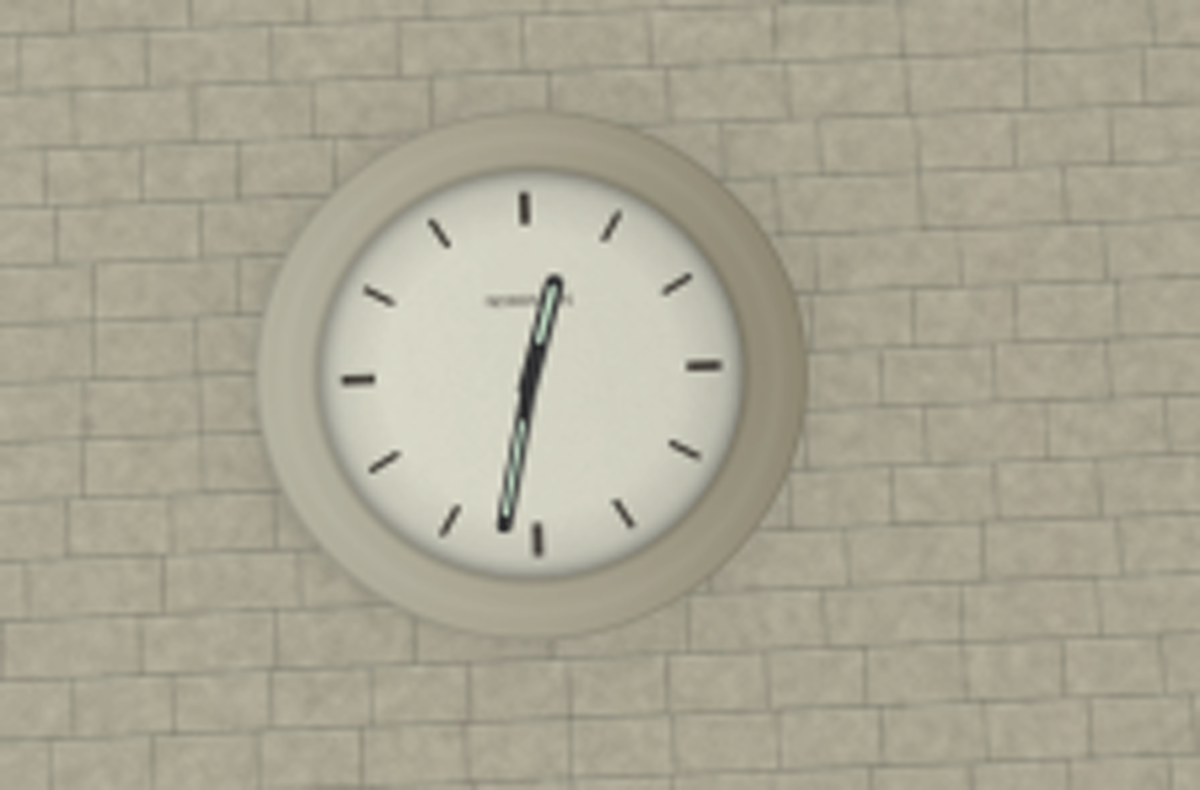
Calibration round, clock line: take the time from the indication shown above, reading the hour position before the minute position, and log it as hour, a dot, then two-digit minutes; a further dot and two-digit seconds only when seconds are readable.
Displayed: 12.32
